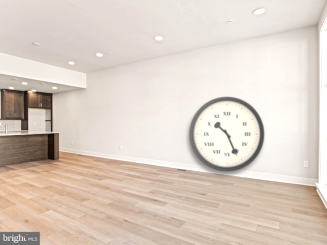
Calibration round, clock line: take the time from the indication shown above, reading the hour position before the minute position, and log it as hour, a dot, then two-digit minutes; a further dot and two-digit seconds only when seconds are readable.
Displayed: 10.26
